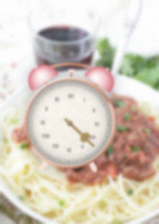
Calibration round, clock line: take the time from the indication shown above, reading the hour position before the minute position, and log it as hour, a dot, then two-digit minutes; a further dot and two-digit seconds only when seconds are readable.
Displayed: 4.22
